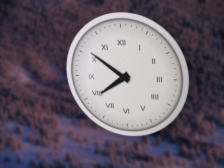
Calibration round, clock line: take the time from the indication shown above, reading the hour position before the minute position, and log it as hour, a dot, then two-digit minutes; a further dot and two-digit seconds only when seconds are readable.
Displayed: 7.51
